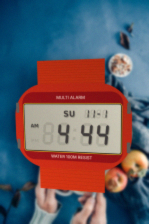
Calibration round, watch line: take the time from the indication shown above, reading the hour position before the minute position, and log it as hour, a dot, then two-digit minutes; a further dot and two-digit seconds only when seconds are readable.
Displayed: 4.44
